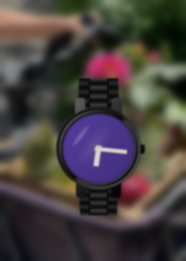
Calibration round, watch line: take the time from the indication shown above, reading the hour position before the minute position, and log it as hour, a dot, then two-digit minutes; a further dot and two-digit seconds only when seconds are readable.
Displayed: 6.16
